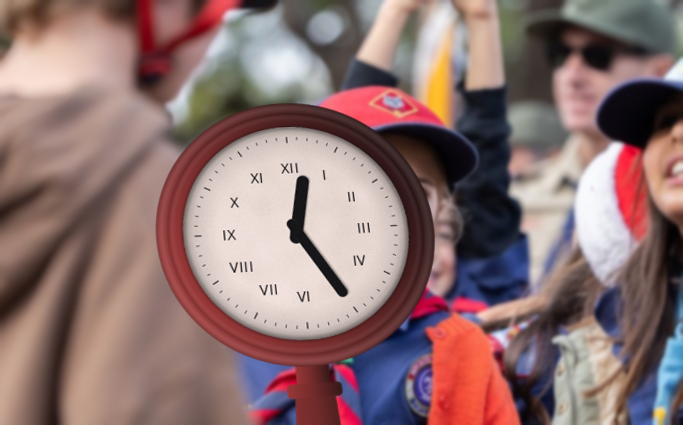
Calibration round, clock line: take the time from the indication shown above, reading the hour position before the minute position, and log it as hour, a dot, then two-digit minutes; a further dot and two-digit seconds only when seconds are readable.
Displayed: 12.25
